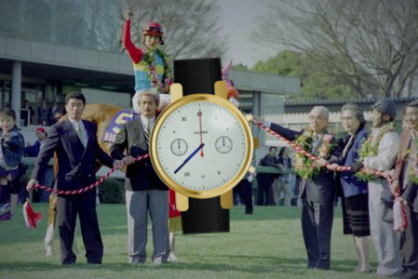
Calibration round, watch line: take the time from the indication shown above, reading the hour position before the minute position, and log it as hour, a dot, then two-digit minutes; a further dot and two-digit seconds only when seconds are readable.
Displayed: 7.38
